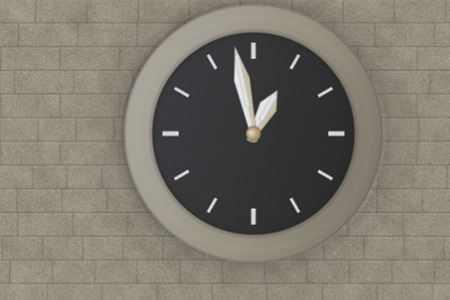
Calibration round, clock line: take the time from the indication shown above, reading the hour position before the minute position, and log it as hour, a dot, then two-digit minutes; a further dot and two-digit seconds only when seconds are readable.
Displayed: 12.58
